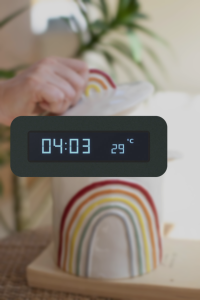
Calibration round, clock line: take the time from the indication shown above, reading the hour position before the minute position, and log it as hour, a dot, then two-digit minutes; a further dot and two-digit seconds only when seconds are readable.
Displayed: 4.03
